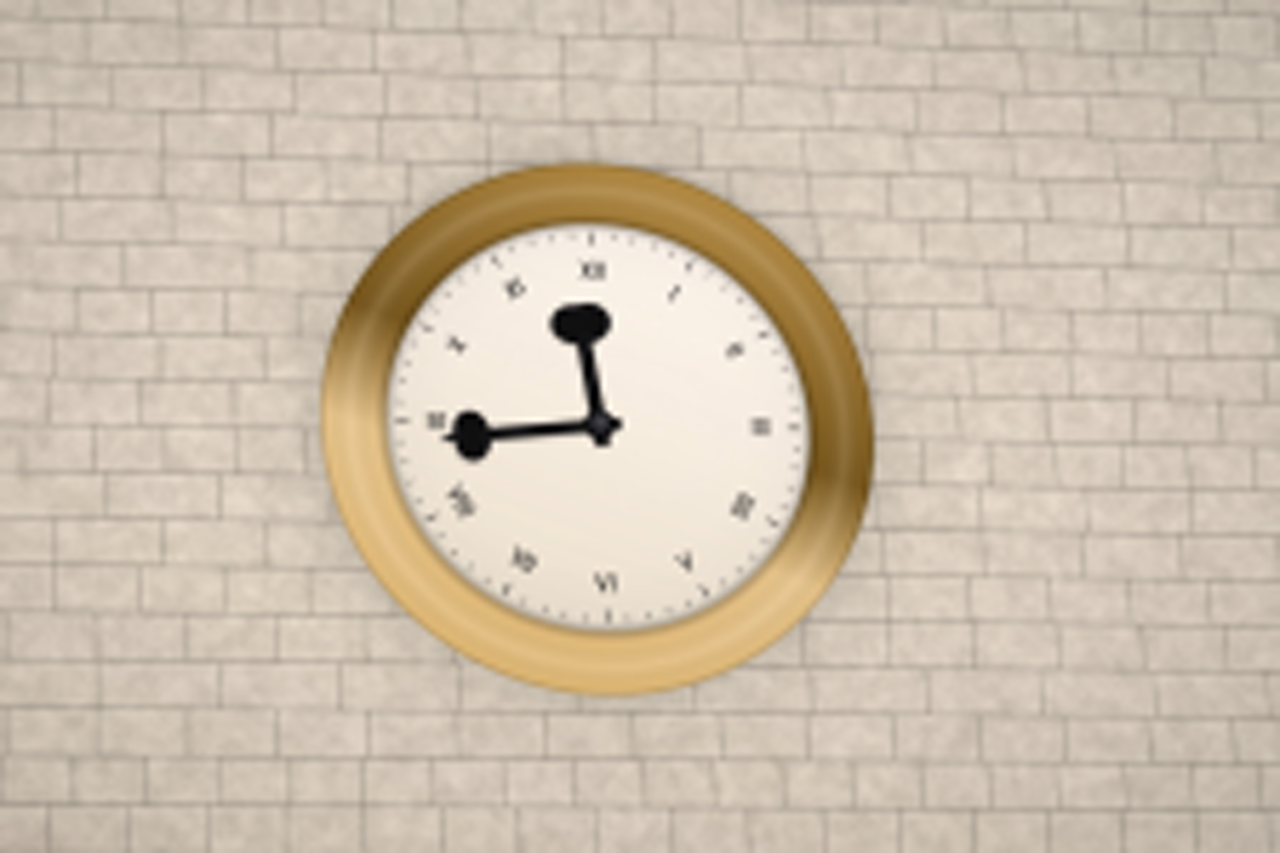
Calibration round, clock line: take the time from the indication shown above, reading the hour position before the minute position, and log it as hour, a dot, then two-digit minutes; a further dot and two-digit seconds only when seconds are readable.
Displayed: 11.44
